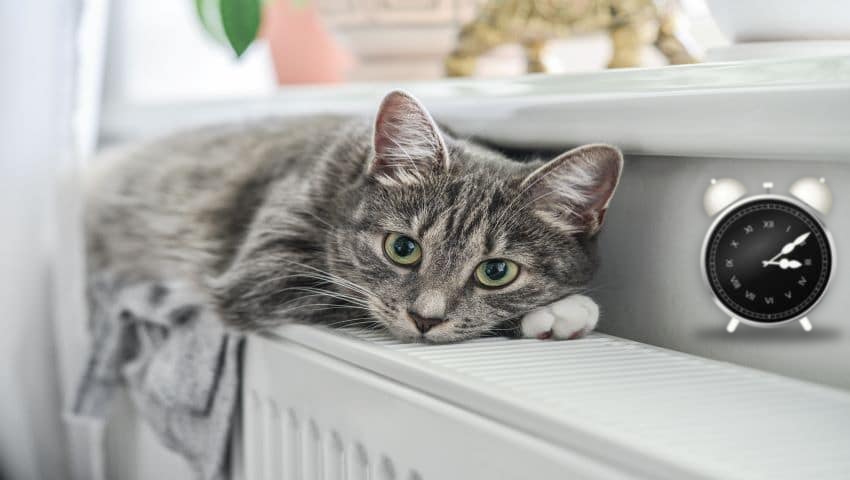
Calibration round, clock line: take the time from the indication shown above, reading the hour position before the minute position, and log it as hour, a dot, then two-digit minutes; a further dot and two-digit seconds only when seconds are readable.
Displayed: 3.09
